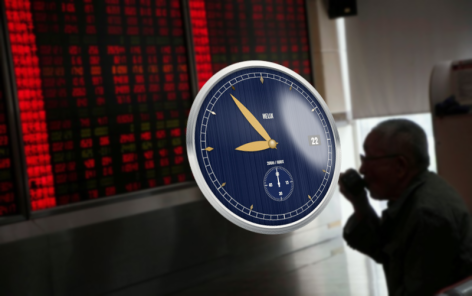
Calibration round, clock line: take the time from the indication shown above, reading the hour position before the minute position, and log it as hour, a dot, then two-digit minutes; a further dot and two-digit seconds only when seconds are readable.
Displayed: 8.54
